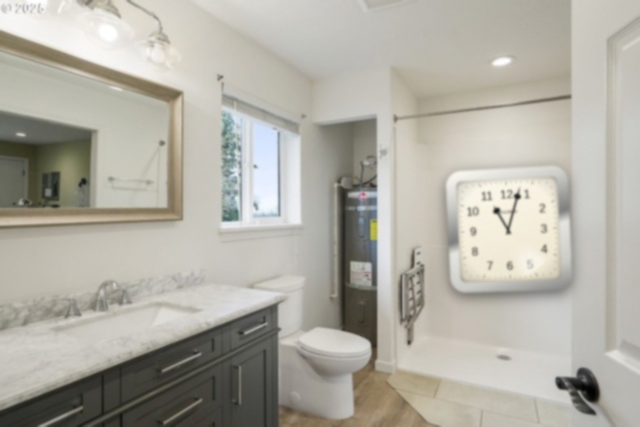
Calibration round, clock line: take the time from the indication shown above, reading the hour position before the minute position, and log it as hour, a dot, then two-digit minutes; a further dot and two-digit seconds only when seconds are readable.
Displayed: 11.03
